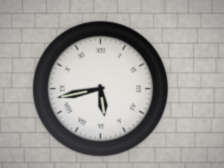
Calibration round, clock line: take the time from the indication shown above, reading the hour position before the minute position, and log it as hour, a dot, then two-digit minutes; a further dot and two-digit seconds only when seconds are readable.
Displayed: 5.43
